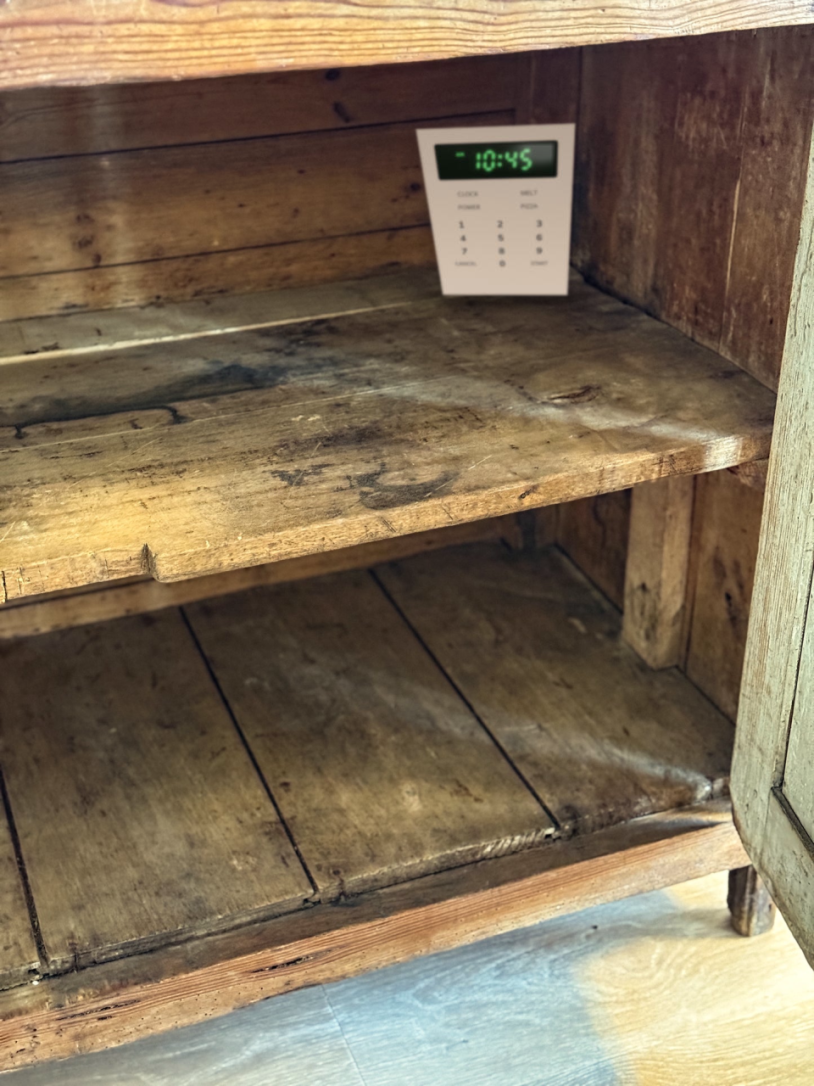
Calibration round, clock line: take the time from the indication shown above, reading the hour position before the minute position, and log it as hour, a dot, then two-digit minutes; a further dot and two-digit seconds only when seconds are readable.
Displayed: 10.45
